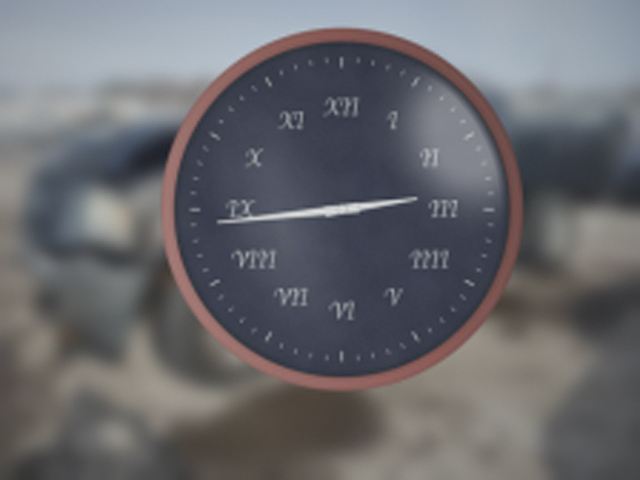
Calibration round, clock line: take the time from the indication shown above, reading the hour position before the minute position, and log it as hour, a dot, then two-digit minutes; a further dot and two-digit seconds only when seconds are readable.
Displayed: 2.44
